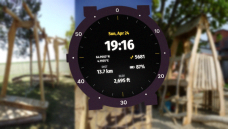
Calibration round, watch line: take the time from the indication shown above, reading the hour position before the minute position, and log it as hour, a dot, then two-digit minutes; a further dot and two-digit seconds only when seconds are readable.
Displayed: 19.16
